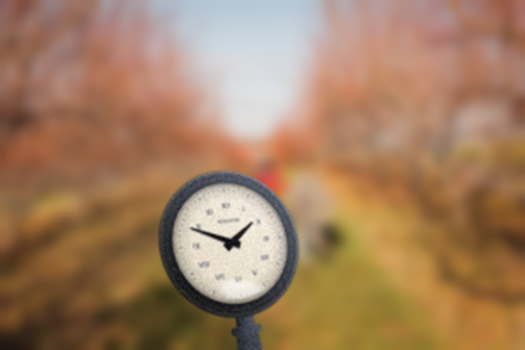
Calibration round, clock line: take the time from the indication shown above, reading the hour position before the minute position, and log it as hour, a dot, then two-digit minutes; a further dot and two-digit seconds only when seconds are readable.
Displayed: 1.49
